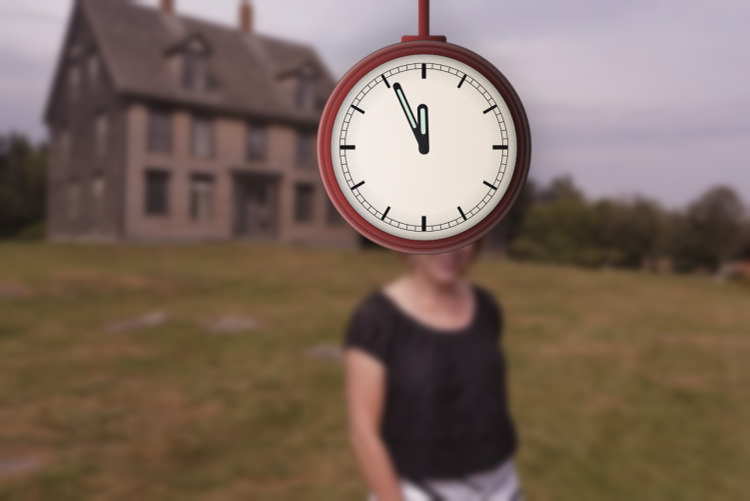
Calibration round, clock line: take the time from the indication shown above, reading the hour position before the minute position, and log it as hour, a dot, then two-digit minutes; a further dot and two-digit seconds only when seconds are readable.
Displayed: 11.56
